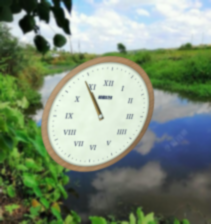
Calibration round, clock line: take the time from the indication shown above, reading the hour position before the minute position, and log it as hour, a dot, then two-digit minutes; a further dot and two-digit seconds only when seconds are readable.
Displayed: 10.54
